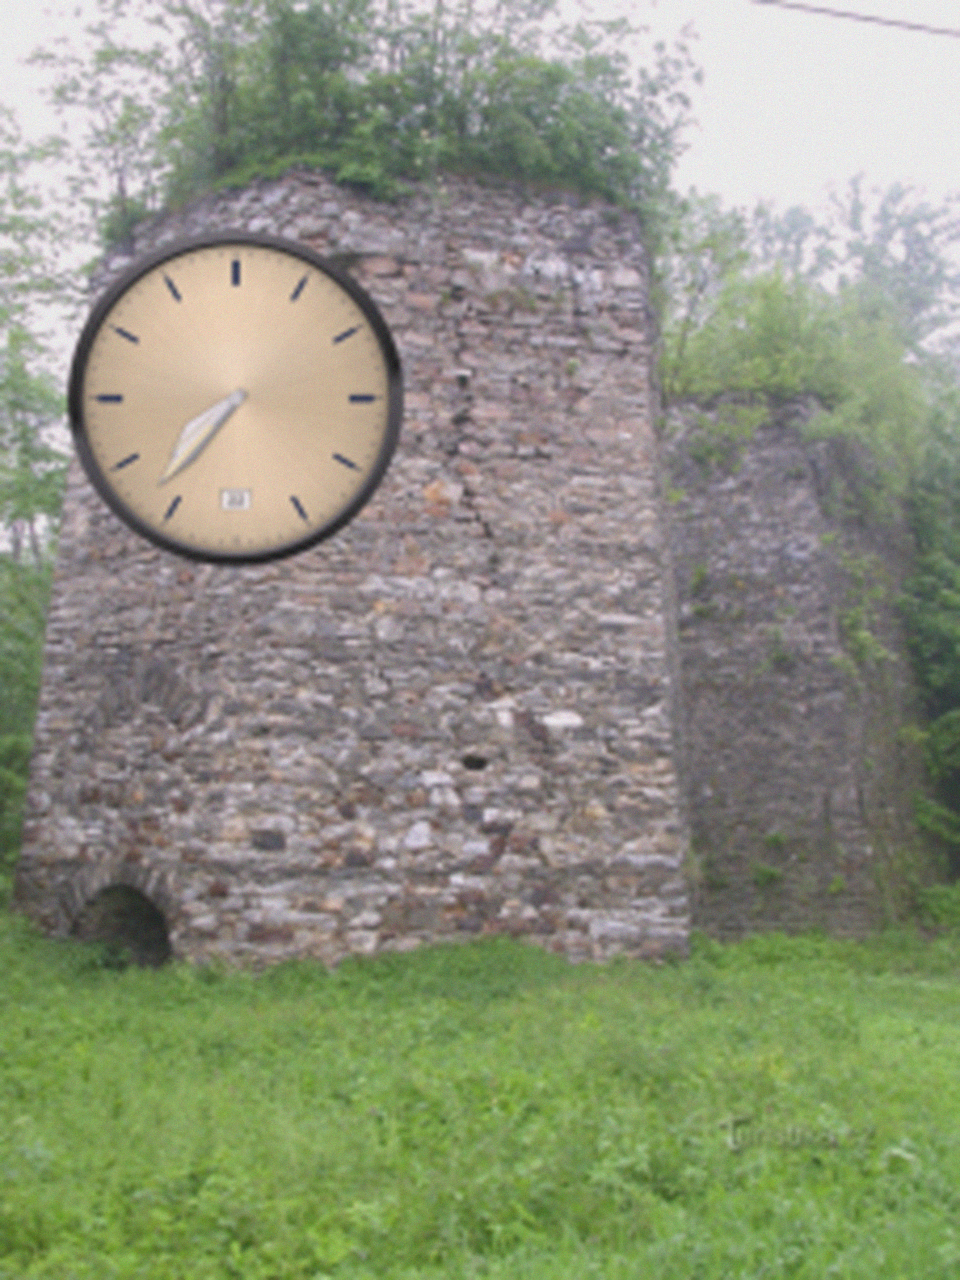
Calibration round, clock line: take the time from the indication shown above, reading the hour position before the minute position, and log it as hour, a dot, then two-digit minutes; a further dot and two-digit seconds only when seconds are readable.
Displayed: 7.37
